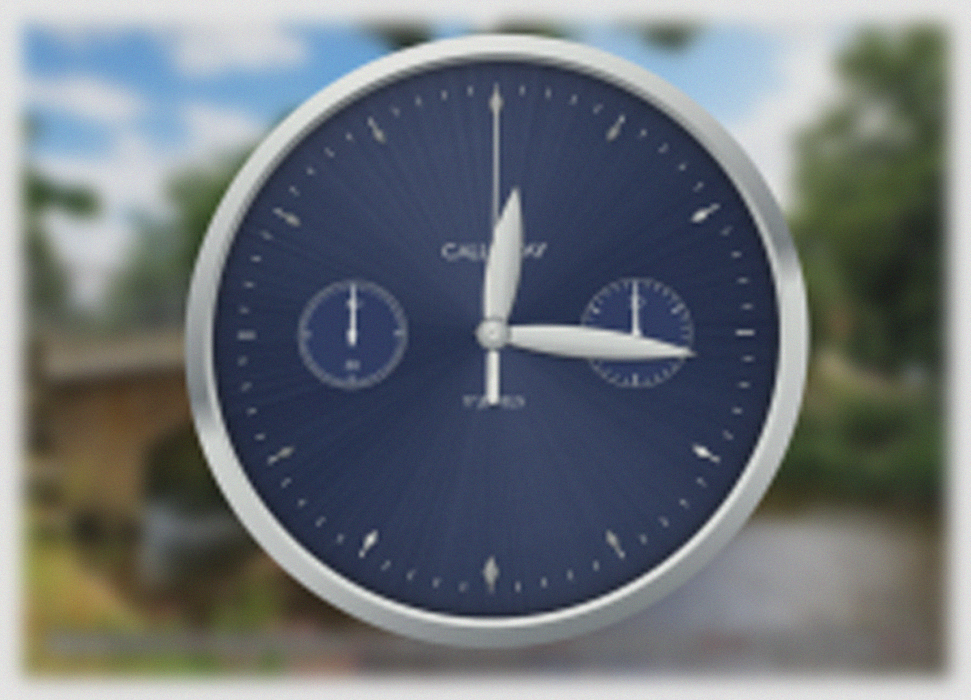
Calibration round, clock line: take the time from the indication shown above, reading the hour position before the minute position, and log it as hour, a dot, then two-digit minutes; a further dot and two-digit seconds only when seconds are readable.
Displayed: 12.16
